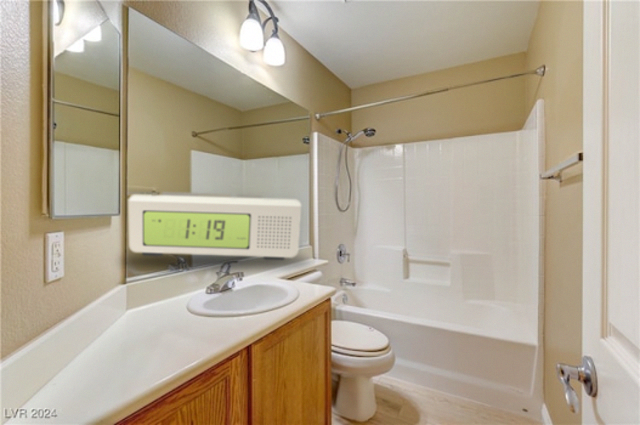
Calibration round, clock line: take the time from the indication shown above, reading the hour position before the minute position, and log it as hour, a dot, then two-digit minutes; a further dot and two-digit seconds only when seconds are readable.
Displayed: 1.19
